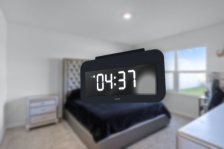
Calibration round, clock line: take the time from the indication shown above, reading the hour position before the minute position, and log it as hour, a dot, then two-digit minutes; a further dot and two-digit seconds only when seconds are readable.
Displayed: 4.37
